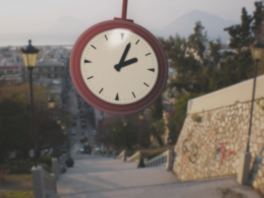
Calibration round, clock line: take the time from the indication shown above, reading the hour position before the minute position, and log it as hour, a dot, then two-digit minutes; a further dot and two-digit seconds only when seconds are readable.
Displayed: 2.03
